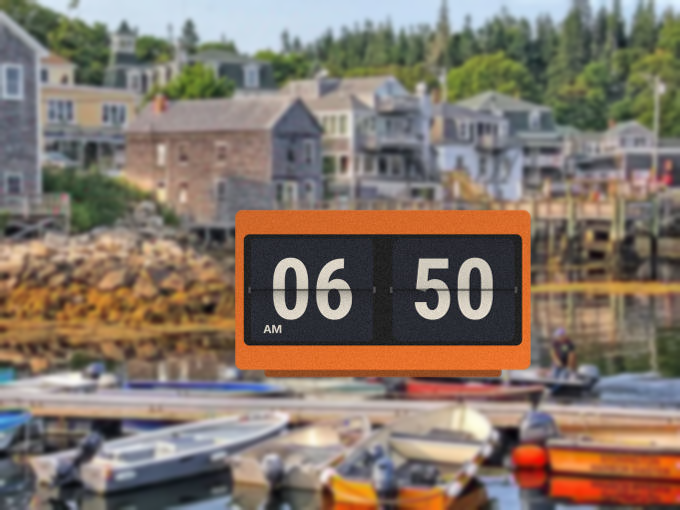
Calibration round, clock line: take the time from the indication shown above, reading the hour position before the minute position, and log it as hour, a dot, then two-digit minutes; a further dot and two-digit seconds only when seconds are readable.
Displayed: 6.50
